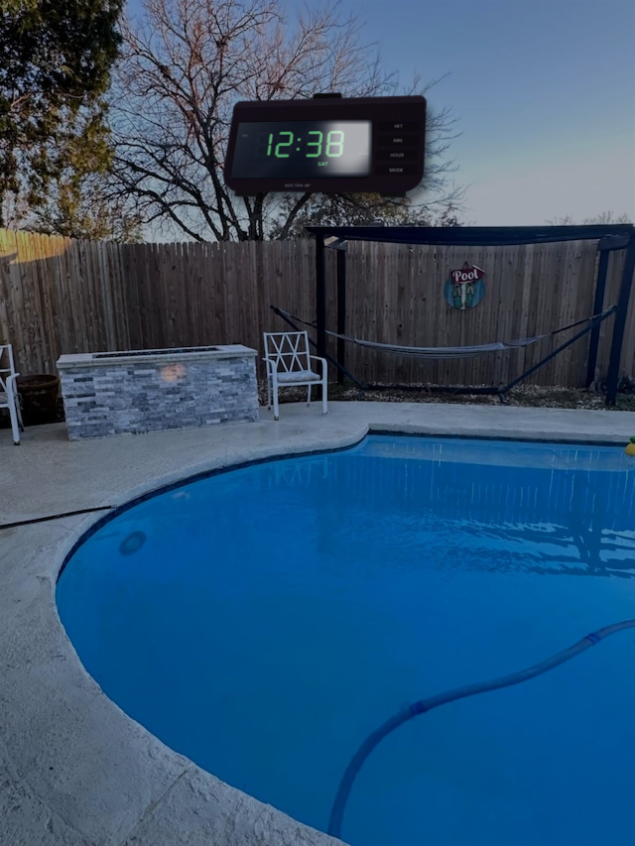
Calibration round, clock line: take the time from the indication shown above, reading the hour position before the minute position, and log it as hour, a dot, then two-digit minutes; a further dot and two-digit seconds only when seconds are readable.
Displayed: 12.38
